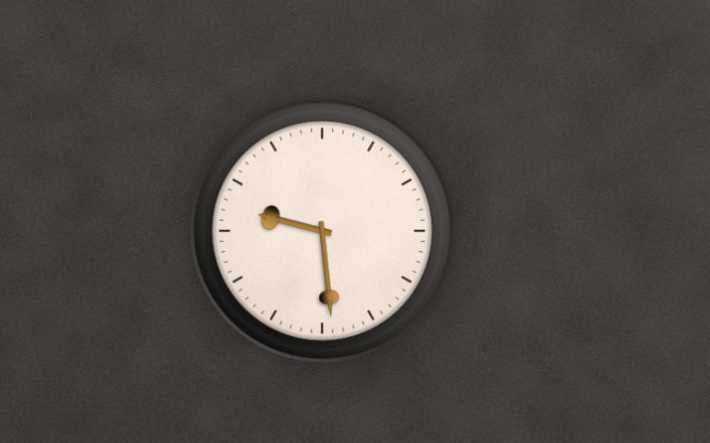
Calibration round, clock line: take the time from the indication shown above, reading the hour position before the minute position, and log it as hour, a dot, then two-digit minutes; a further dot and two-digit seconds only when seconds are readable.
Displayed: 9.29
